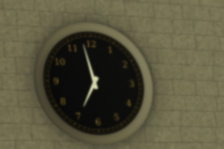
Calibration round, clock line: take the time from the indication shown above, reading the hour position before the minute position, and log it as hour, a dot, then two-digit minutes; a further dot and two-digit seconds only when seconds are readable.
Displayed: 6.58
